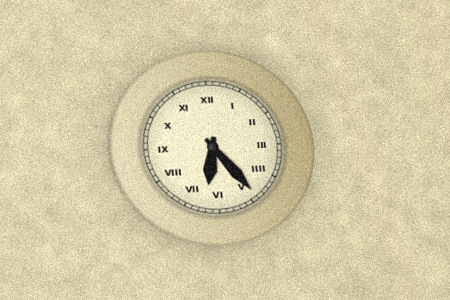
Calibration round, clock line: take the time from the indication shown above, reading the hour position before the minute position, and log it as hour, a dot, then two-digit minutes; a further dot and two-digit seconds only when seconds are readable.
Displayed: 6.24
